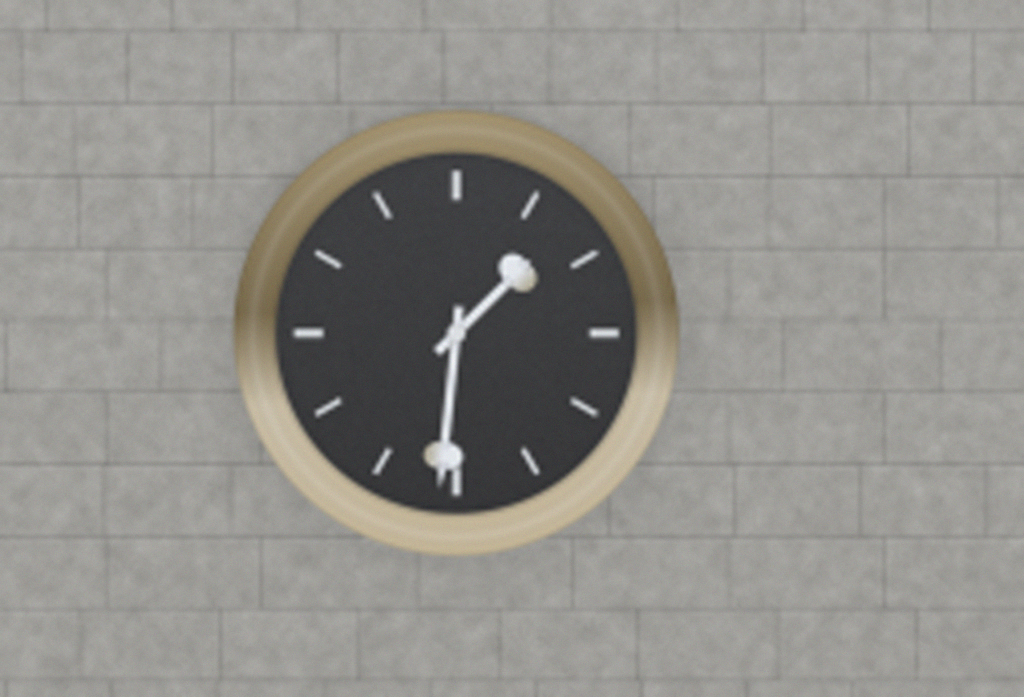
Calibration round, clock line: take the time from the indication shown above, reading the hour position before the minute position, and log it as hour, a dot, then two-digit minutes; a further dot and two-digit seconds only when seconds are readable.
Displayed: 1.31
